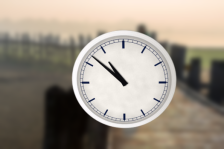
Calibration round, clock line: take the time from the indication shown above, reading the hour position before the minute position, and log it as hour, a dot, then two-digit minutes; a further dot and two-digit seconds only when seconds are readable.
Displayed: 10.52
